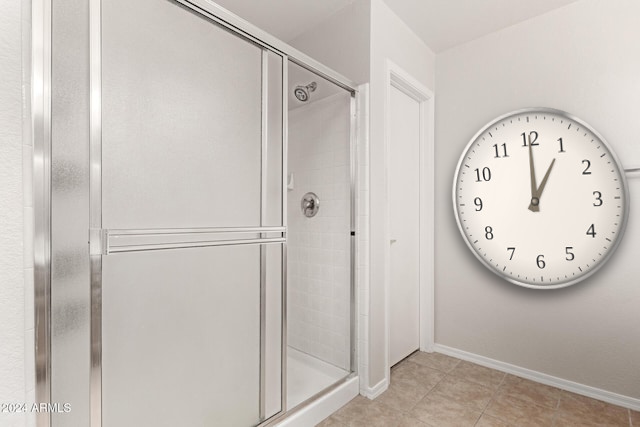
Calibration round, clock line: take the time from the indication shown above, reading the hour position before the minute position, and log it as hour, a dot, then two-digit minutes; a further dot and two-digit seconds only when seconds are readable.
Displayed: 1.00
